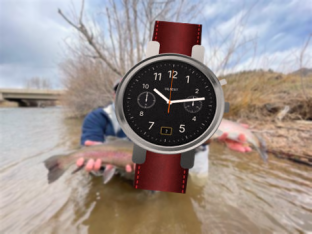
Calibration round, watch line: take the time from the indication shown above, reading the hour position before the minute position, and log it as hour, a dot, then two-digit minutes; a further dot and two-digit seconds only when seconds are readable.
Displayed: 10.13
